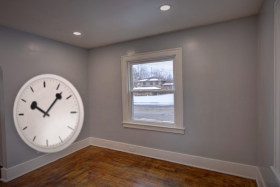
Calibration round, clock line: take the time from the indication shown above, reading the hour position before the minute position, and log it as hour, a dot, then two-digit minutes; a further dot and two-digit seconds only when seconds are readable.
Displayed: 10.07
